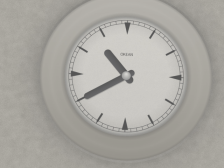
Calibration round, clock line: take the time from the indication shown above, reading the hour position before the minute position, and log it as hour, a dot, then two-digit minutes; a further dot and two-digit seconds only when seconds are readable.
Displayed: 10.40
